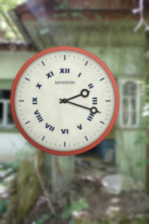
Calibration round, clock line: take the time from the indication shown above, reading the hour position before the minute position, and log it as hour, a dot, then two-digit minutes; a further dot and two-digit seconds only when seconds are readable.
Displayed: 2.18
